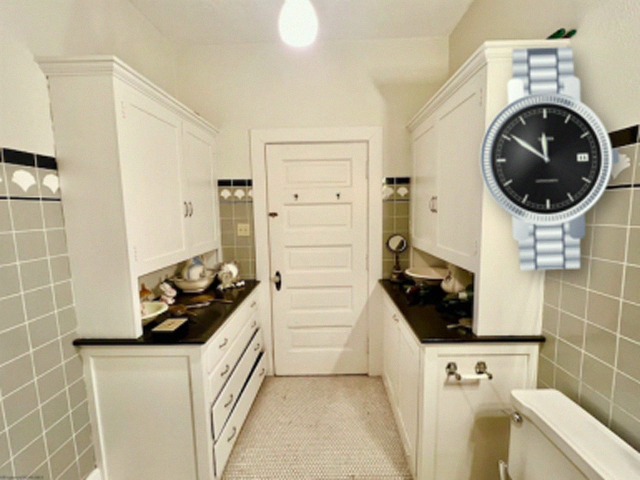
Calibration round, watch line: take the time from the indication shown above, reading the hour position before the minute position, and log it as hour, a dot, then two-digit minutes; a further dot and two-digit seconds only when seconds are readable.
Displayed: 11.51
